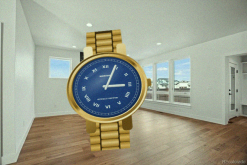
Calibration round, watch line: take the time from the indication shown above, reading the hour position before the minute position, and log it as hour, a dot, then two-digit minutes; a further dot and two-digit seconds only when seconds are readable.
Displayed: 3.04
